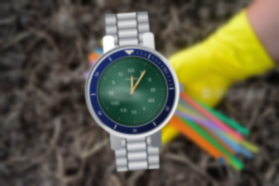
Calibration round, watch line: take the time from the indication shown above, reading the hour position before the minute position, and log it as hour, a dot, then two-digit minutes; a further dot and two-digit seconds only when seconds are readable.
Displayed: 12.06
